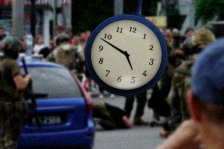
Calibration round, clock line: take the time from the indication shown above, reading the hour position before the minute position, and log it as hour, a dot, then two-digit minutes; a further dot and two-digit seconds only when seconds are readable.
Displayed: 4.48
